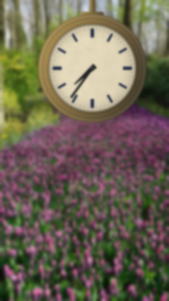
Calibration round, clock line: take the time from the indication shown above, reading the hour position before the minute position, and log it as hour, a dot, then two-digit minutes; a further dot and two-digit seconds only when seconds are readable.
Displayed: 7.36
